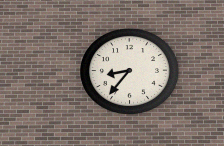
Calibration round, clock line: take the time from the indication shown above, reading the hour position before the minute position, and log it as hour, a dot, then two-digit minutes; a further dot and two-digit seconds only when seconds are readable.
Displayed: 8.36
